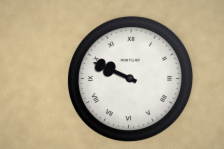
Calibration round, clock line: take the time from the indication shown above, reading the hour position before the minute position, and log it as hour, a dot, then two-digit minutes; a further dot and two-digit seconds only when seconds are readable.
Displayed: 9.49
